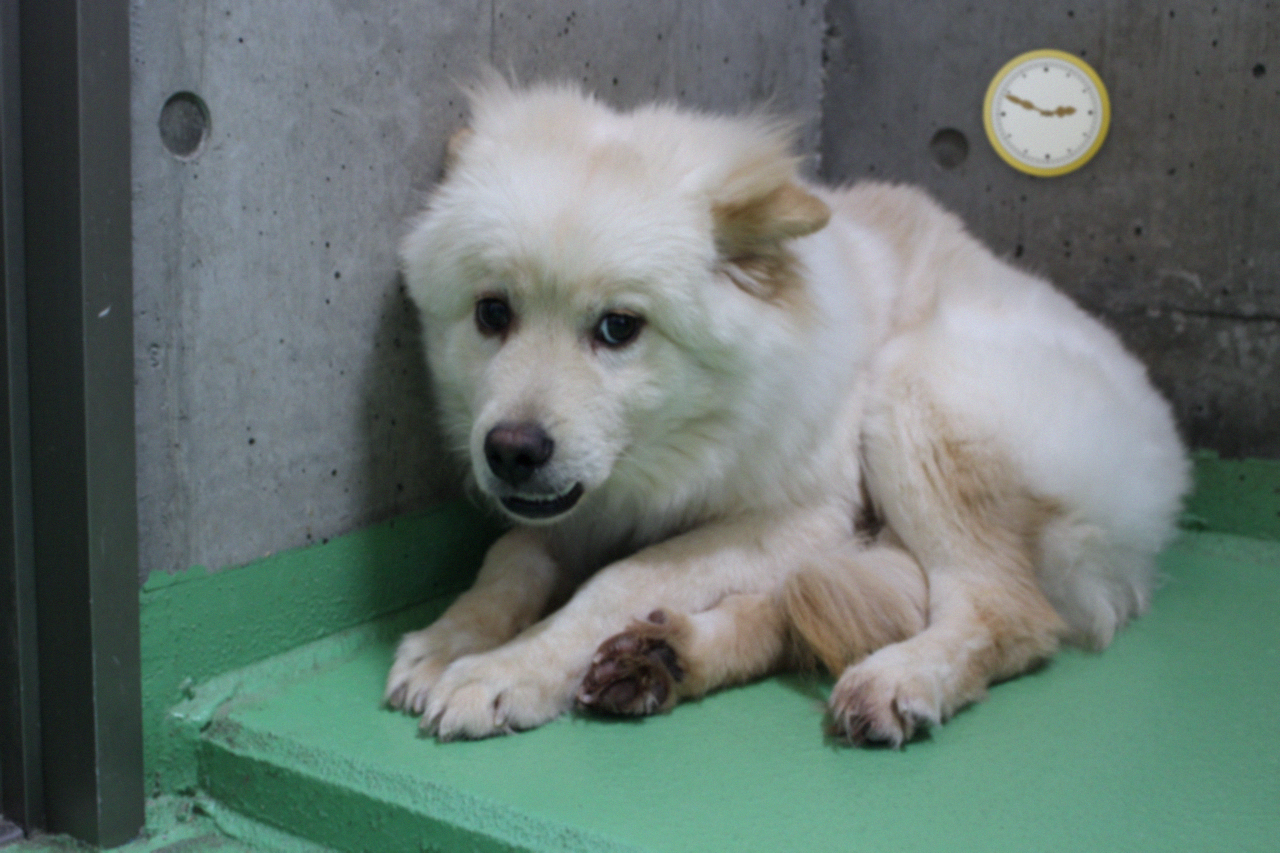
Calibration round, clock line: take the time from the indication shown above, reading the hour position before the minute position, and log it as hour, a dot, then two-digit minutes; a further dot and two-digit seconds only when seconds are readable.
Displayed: 2.49
